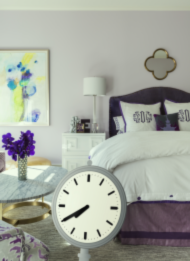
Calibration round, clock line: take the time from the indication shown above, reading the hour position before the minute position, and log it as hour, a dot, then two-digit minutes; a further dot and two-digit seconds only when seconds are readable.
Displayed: 7.40
